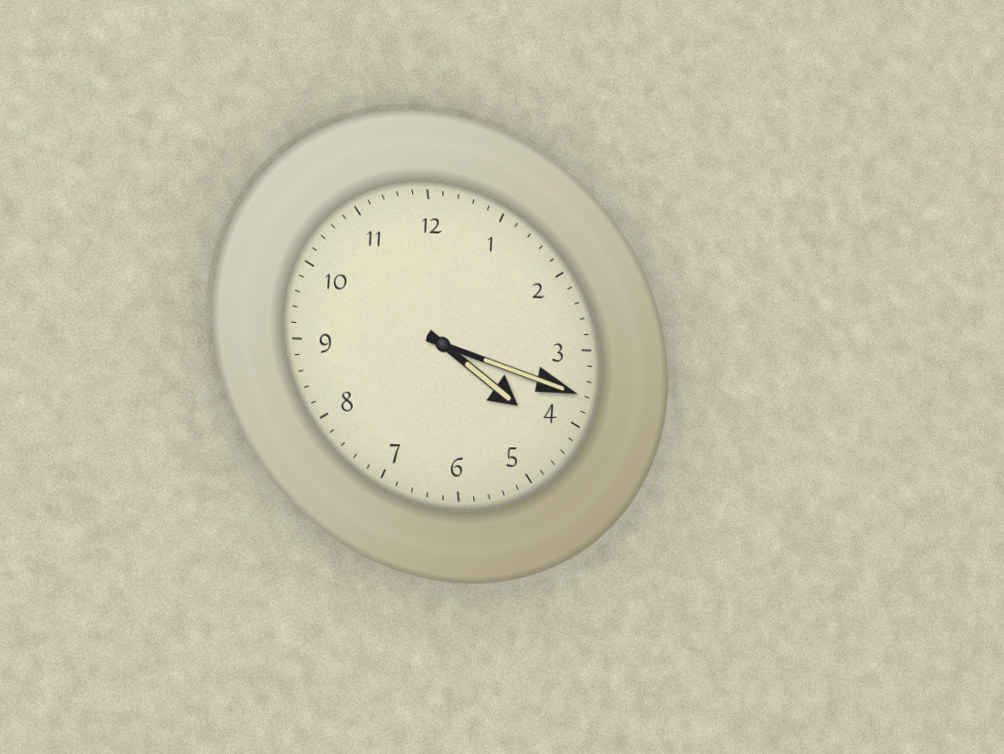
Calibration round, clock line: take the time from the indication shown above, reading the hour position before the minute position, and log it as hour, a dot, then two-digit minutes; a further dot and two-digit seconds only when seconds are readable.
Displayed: 4.18
